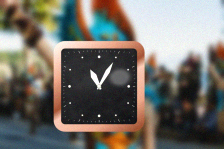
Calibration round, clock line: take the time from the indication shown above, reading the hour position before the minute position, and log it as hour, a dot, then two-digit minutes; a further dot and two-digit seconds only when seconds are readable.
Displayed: 11.05
